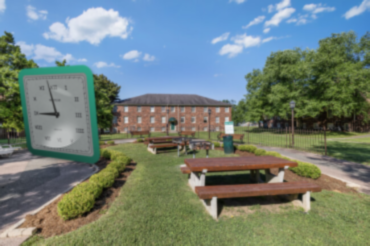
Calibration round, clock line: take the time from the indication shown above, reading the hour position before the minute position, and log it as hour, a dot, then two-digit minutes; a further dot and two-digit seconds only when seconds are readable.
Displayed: 8.58
